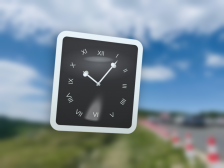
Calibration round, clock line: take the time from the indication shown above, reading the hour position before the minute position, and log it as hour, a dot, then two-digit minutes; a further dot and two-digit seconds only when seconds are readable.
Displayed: 10.06
